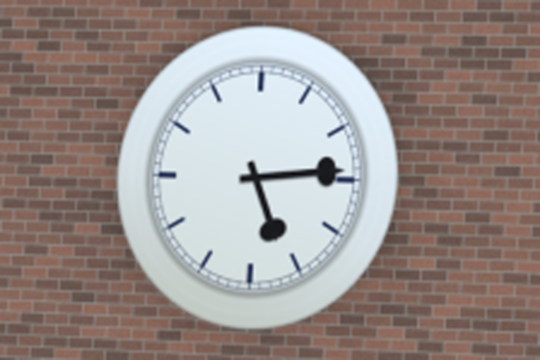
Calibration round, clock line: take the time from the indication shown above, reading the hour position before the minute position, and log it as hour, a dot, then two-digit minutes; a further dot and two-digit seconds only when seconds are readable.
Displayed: 5.14
